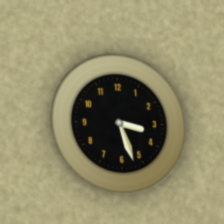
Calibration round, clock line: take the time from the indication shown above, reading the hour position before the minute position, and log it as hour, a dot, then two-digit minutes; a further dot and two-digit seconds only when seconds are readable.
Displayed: 3.27
